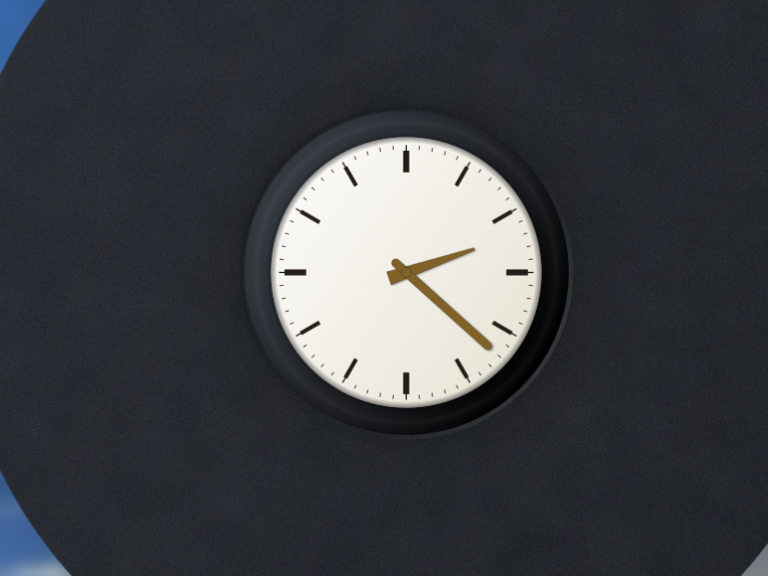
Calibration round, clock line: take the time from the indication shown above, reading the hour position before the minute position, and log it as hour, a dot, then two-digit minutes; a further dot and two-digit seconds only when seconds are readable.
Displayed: 2.22
